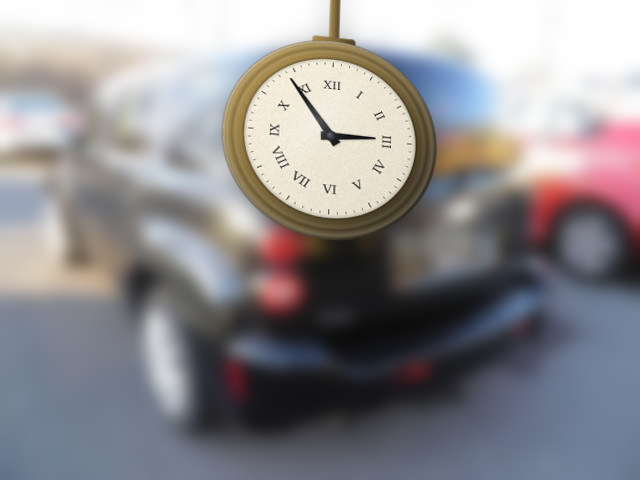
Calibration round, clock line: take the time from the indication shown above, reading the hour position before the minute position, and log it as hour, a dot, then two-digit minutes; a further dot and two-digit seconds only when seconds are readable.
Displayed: 2.54
